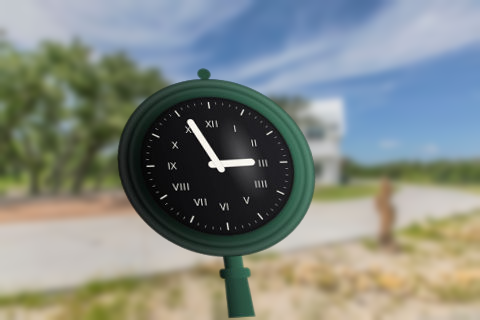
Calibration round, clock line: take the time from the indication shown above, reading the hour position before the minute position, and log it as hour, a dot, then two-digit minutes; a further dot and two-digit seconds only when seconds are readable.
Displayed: 2.56
